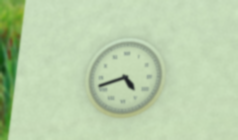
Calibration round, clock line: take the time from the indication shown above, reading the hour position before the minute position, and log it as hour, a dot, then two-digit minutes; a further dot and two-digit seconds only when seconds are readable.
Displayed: 4.42
